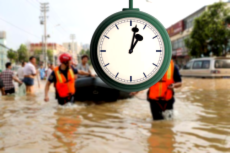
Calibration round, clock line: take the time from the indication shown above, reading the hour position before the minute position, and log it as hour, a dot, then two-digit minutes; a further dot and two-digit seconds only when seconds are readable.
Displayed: 1.02
